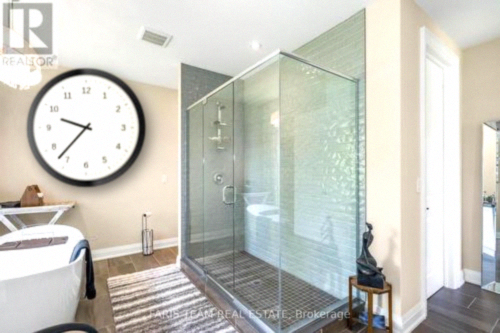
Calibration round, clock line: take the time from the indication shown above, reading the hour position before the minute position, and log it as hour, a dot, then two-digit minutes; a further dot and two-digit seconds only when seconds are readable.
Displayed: 9.37
